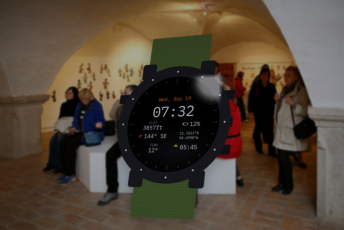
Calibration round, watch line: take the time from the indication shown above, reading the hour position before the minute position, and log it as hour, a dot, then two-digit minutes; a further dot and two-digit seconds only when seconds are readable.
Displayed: 7.32
